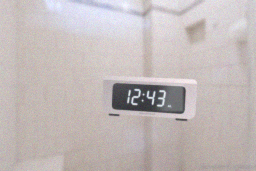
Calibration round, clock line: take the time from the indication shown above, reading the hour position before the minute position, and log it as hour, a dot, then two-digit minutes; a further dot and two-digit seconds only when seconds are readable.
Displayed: 12.43
